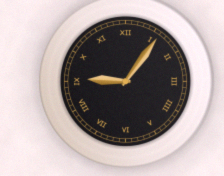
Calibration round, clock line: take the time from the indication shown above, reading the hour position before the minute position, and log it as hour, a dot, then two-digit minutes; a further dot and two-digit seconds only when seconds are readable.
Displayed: 9.06
